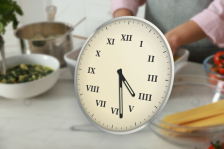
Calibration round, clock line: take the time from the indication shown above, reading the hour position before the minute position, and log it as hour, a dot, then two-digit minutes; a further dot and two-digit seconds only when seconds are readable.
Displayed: 4.28
